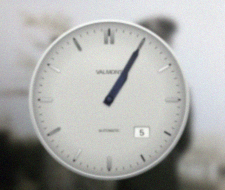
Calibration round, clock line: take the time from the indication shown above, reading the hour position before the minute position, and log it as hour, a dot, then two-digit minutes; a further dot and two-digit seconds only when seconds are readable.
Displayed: 1.05
